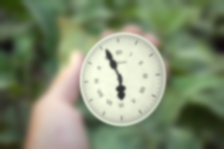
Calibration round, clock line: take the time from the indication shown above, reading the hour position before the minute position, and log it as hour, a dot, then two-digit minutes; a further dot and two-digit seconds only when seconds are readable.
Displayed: 5.56
